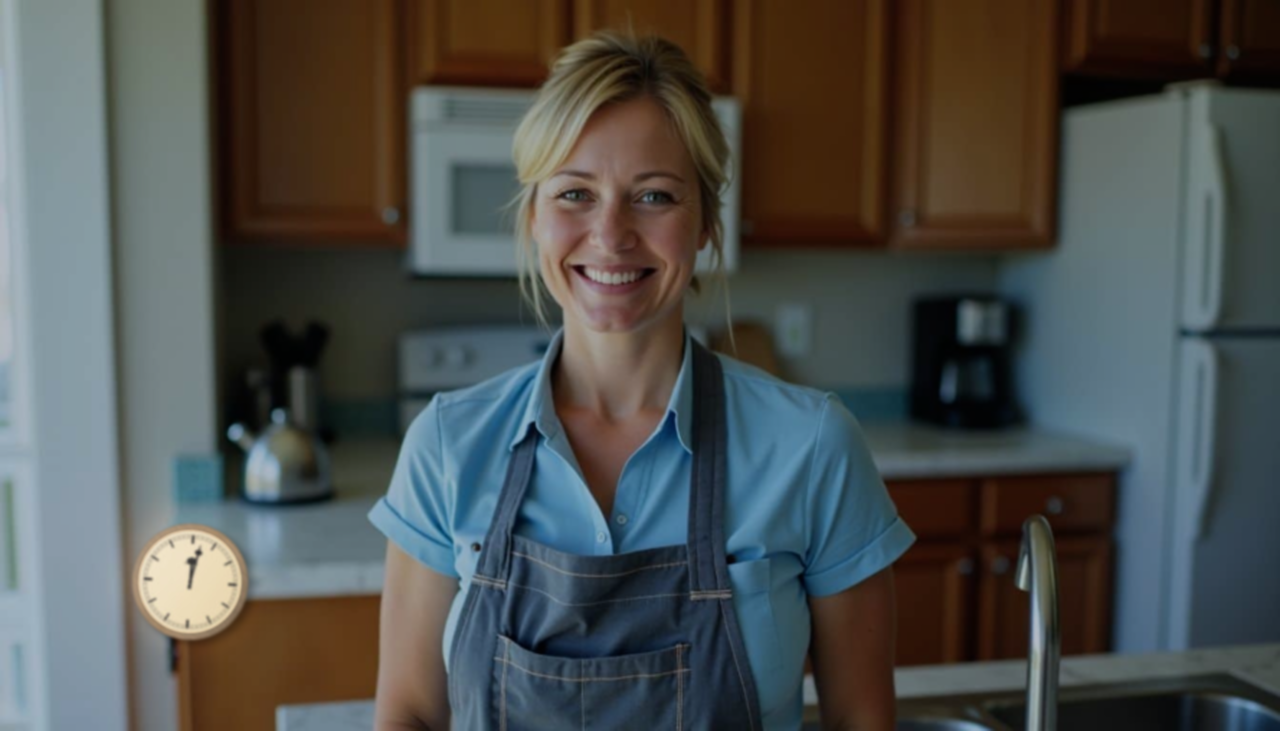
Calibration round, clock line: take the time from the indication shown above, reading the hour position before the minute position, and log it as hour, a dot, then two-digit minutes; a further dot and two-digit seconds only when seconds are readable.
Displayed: 12.02
